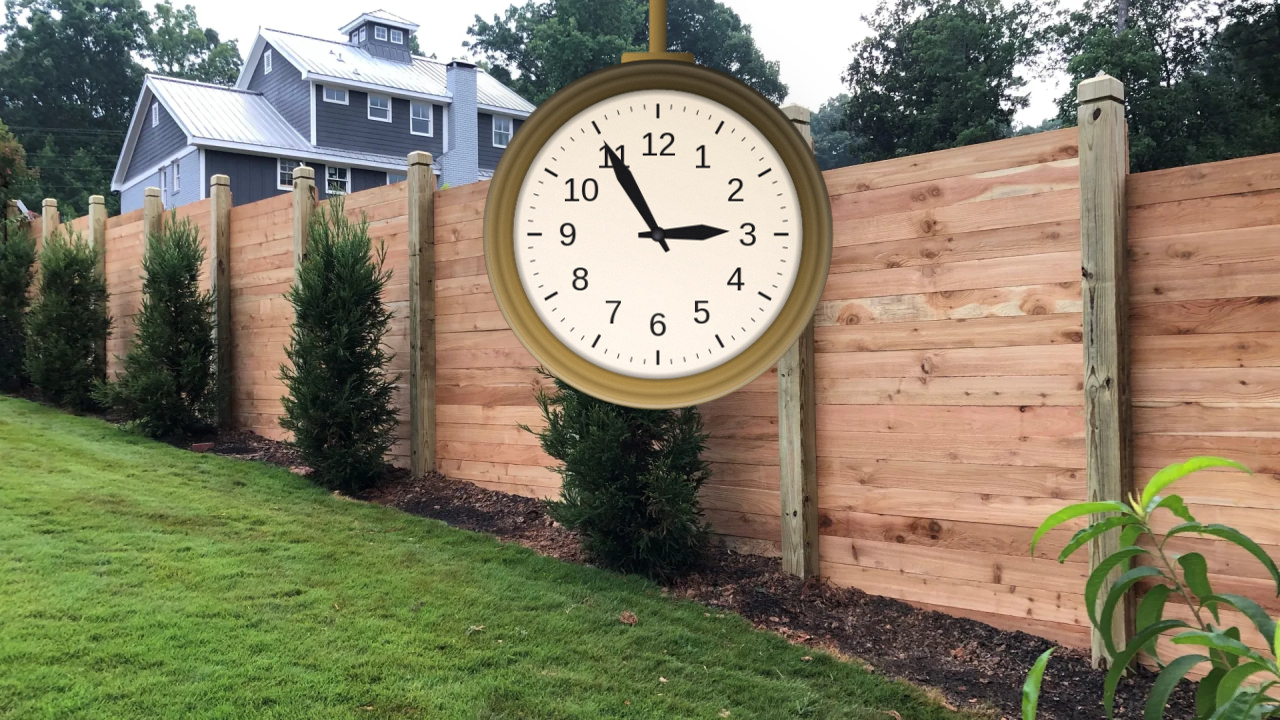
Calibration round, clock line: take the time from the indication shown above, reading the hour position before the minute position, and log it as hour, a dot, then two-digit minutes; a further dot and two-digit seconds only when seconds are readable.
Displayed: 2.55
